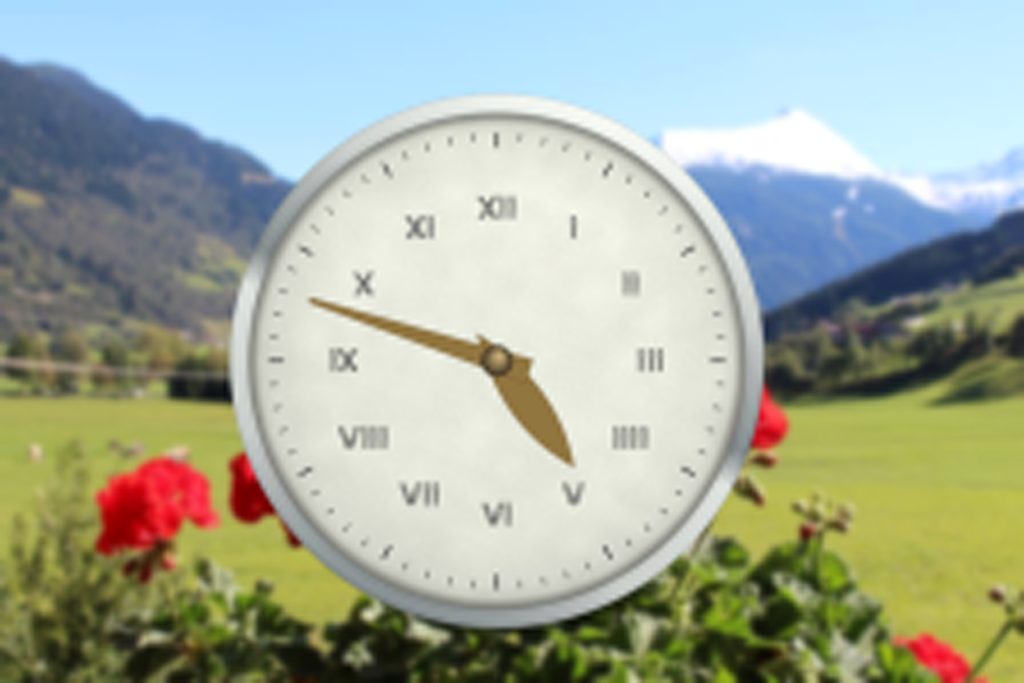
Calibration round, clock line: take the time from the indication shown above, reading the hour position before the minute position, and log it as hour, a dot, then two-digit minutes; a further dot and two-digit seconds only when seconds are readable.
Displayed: 4.48
